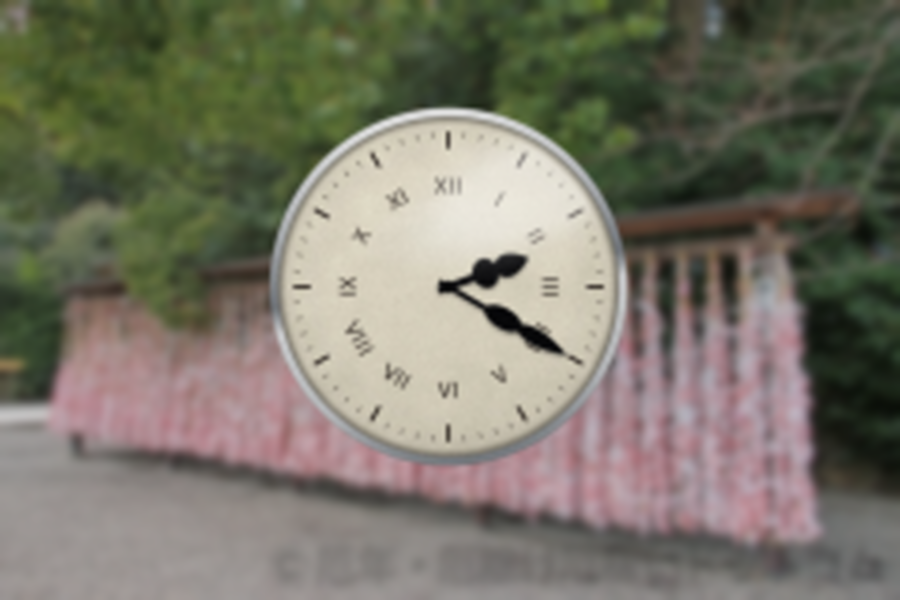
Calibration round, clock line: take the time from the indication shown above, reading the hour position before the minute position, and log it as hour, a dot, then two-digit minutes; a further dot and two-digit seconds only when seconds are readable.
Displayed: 2.20
